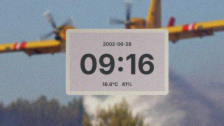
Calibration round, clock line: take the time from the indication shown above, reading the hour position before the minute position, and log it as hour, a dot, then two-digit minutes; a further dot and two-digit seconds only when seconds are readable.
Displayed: 9.16
